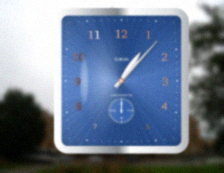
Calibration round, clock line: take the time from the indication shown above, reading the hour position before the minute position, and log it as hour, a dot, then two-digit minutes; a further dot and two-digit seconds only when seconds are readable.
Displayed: 1.07
